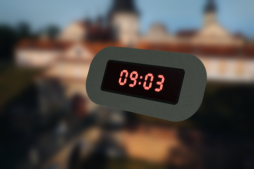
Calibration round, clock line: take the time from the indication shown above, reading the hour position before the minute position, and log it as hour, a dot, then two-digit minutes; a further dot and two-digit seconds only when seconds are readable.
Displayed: 9.03
